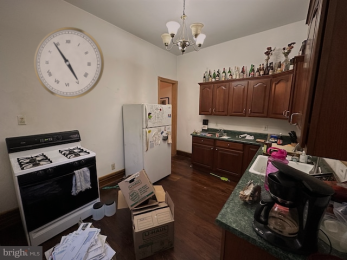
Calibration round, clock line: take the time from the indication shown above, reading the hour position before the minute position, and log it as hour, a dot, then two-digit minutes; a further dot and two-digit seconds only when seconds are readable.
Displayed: 4.54
